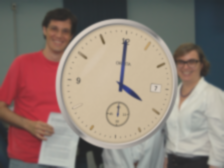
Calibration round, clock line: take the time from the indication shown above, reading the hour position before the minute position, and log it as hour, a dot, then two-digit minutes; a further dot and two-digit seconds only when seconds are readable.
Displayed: 4.00
